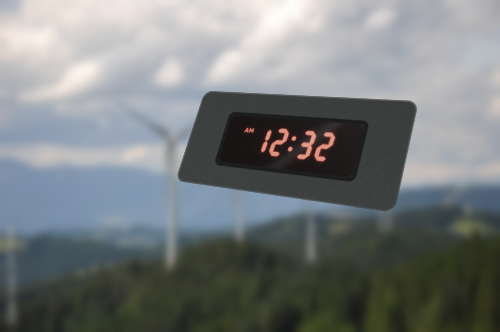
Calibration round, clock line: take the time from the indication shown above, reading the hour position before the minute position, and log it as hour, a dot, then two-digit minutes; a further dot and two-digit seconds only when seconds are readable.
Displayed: 12.32
